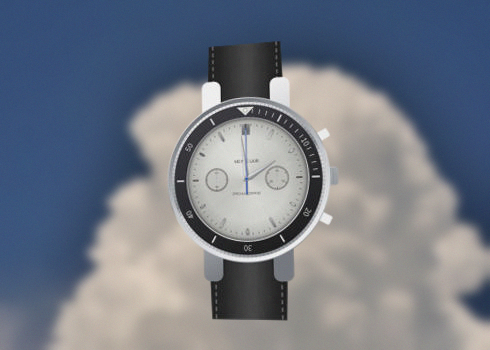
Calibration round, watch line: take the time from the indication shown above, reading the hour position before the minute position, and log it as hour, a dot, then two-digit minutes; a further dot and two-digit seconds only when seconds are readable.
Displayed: 1.59
